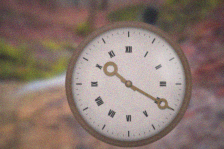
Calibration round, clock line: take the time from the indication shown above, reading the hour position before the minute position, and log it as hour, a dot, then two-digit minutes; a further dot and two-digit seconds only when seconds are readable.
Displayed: 10.20
